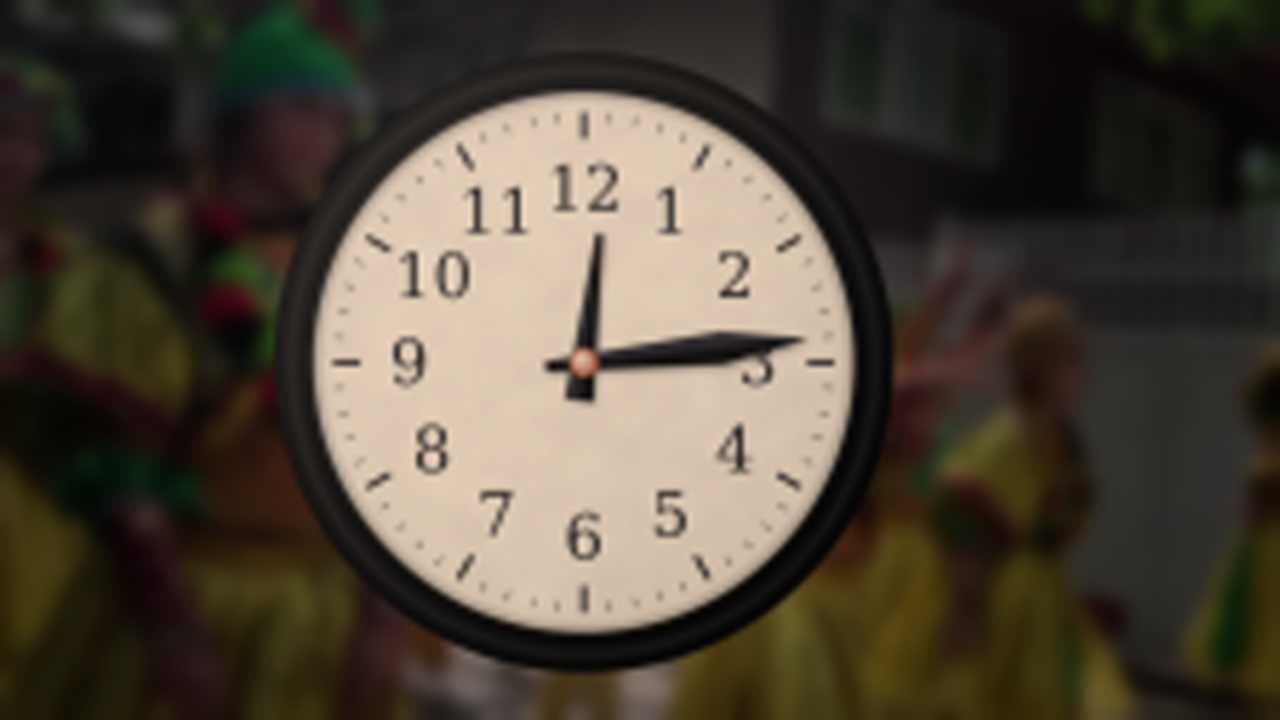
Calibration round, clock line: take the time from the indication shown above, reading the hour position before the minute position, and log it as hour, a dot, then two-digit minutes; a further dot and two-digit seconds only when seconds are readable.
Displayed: 12.14
